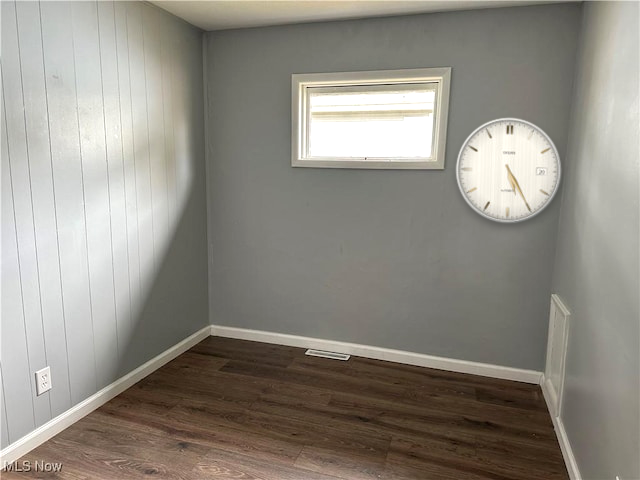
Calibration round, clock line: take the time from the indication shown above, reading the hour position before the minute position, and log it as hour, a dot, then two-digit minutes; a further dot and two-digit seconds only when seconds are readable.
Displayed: 5.25
